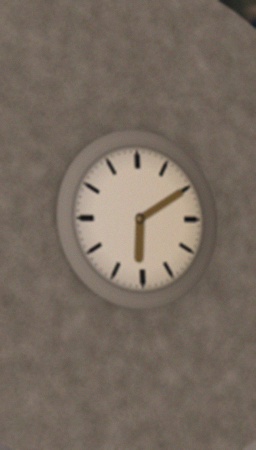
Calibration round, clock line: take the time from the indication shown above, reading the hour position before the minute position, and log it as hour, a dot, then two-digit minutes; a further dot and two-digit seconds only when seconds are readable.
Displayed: 6.10
